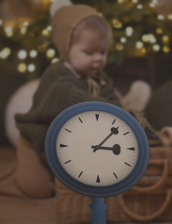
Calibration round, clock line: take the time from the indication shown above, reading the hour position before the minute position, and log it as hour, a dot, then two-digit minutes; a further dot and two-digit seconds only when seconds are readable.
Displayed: 3.07
